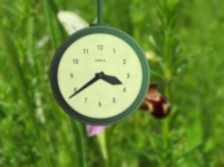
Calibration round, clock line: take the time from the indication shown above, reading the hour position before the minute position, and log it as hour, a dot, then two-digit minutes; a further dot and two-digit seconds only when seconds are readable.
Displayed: 3.39
